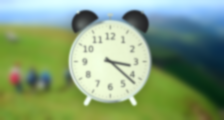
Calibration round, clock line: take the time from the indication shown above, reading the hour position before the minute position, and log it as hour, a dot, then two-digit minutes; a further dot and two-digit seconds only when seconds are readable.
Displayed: 3.22
